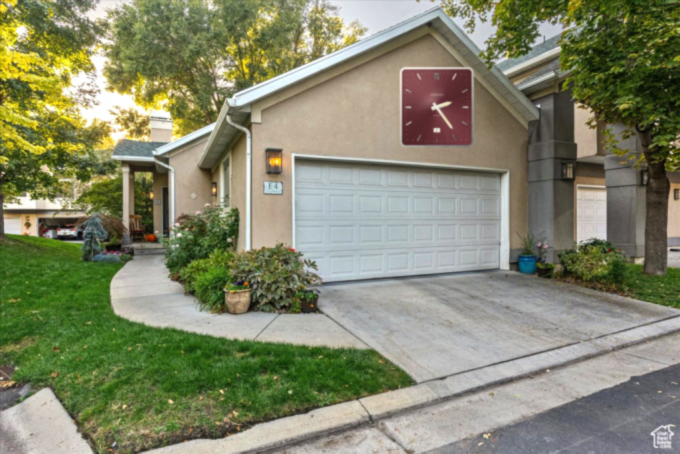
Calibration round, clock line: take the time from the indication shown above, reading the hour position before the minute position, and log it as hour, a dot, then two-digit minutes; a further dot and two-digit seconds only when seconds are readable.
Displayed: 2.24
